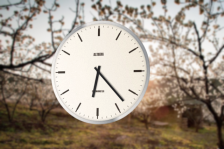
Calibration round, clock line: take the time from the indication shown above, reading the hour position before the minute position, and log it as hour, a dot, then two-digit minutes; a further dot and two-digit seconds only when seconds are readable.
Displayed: 6.23
